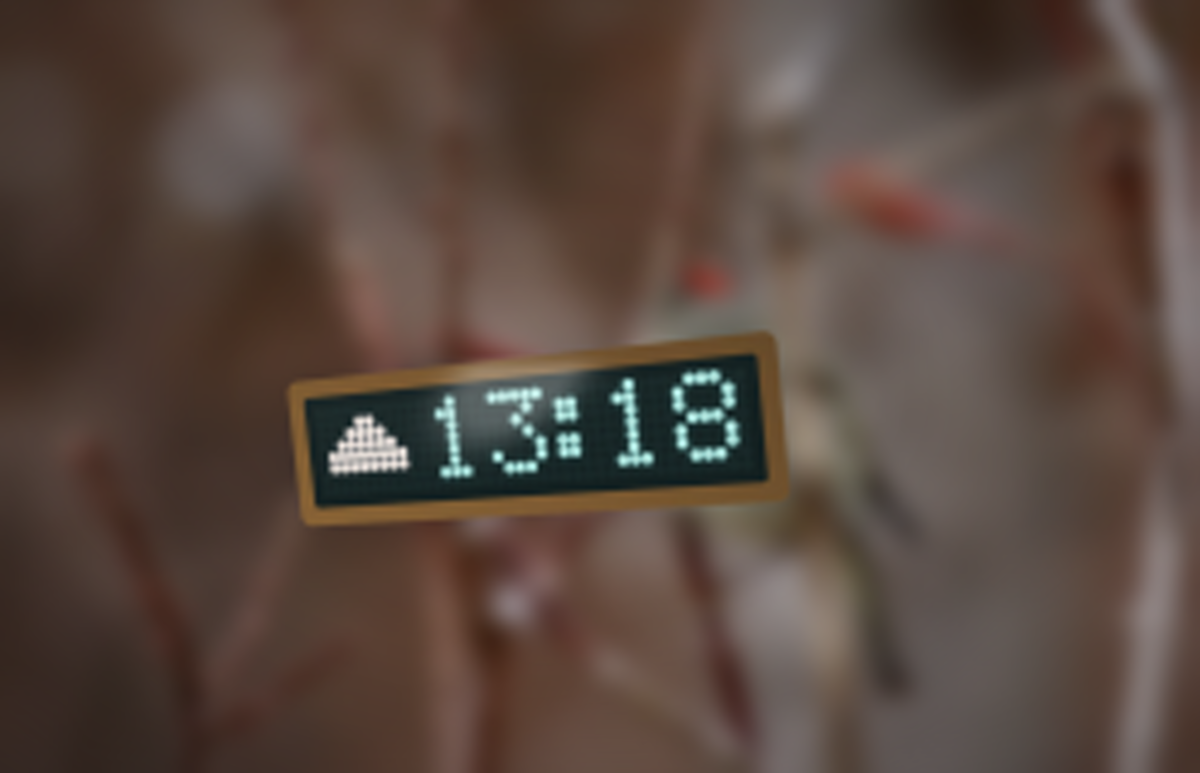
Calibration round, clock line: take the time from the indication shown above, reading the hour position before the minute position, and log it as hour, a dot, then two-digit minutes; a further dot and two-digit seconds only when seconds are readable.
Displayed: 13.18
